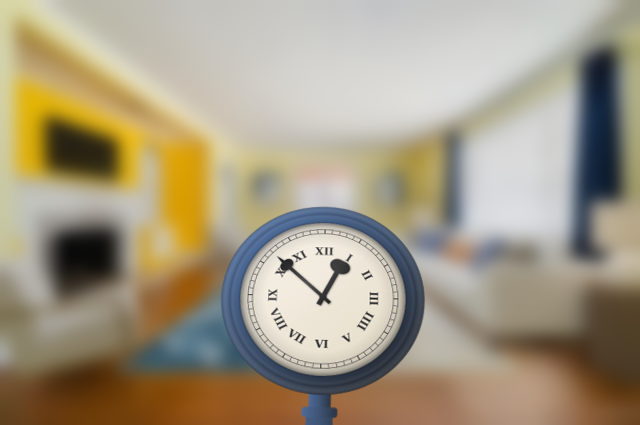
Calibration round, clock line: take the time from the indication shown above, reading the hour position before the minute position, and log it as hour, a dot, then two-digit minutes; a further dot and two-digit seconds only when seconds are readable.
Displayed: 12.52
